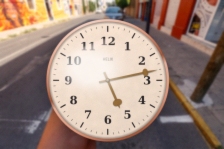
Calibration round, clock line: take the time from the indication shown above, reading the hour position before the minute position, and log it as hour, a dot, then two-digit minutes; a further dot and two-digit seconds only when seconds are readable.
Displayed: 5.13
